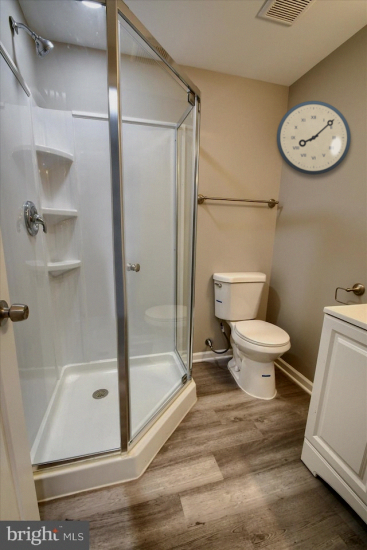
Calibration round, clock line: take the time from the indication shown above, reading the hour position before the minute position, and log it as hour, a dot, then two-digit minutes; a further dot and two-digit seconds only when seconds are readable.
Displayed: 8.08
